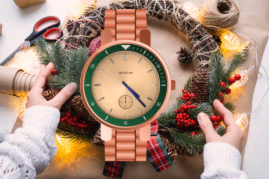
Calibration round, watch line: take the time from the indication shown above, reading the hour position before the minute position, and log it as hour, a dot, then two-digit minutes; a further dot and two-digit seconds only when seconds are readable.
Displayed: 4.23
